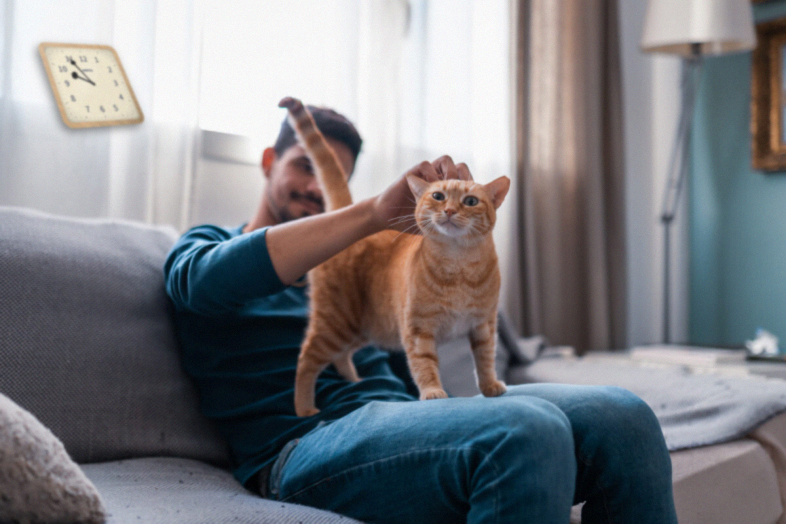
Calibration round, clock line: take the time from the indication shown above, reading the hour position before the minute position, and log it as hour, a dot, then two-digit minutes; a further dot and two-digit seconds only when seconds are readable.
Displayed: 9.55
